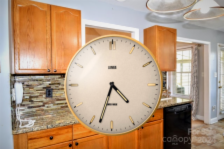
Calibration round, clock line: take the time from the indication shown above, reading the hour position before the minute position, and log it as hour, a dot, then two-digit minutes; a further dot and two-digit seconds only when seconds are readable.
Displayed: 4.33
